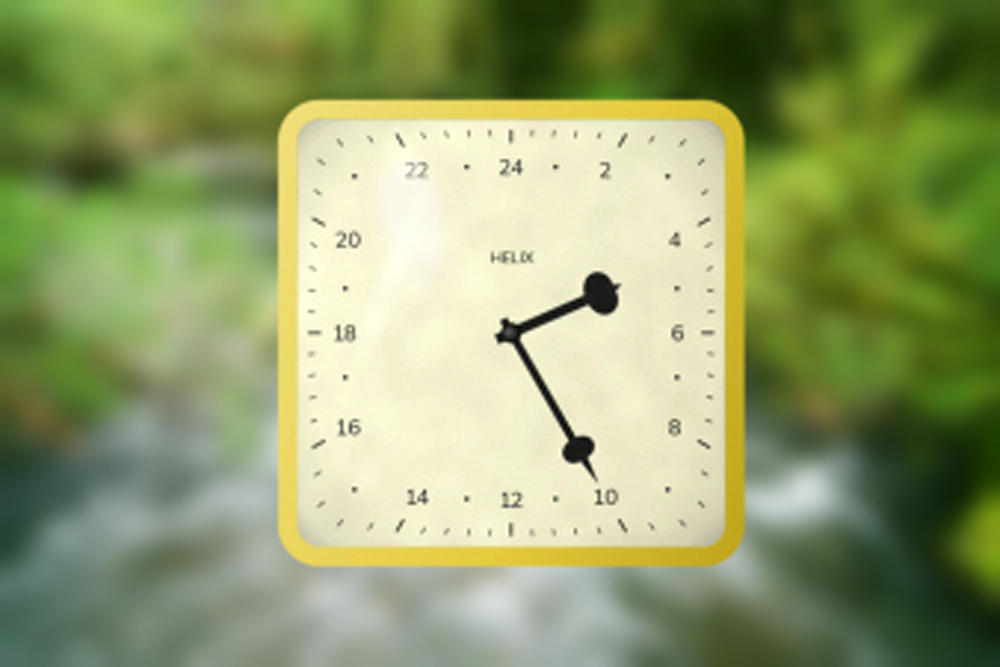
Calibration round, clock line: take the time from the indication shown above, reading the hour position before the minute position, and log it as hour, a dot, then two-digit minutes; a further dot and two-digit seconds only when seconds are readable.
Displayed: 4.25
